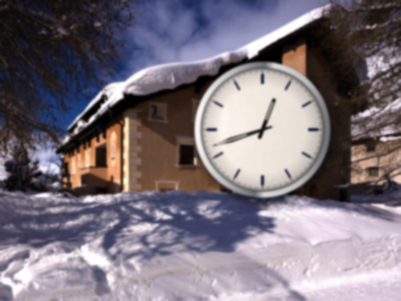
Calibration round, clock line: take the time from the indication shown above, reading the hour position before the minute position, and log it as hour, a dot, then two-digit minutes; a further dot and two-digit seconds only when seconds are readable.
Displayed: 12.42
